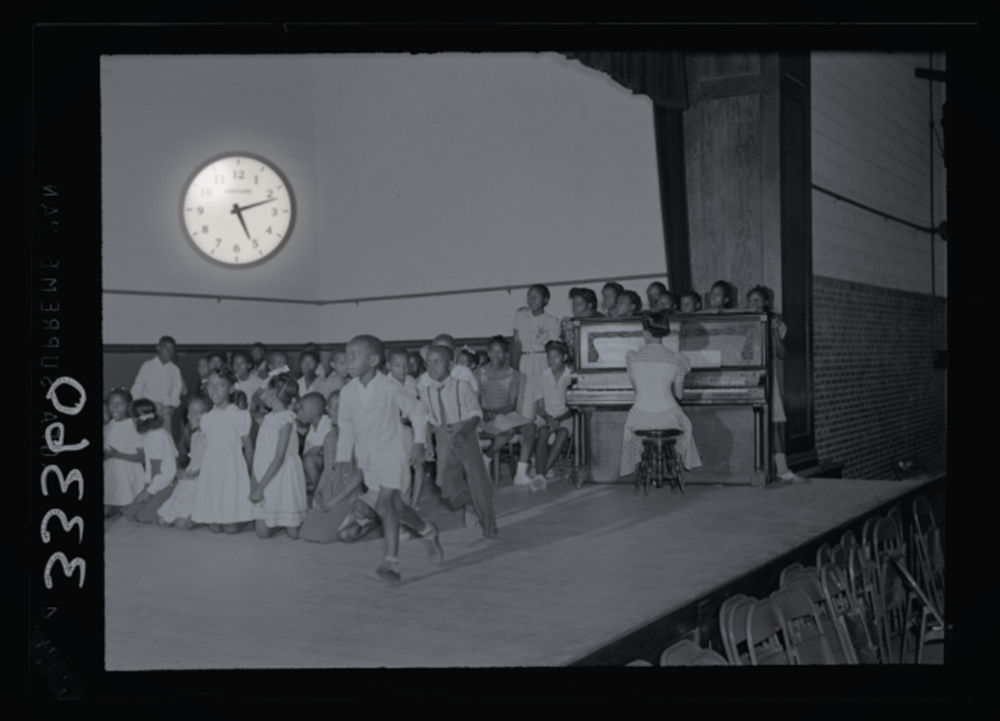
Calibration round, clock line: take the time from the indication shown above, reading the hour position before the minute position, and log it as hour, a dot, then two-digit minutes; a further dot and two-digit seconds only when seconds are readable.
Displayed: 5.12
